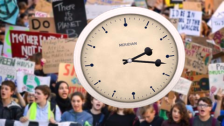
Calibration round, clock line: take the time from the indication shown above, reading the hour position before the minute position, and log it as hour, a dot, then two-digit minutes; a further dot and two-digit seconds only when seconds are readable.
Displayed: 2.17
